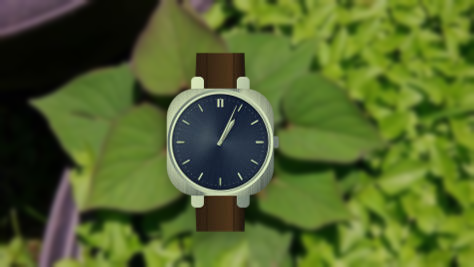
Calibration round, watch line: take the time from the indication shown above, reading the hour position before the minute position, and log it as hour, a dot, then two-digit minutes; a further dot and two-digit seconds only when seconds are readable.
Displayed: 1.04
